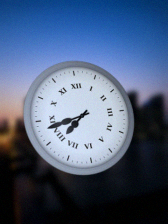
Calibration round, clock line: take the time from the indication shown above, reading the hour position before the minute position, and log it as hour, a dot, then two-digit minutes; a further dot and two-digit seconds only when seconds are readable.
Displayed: 7.43
